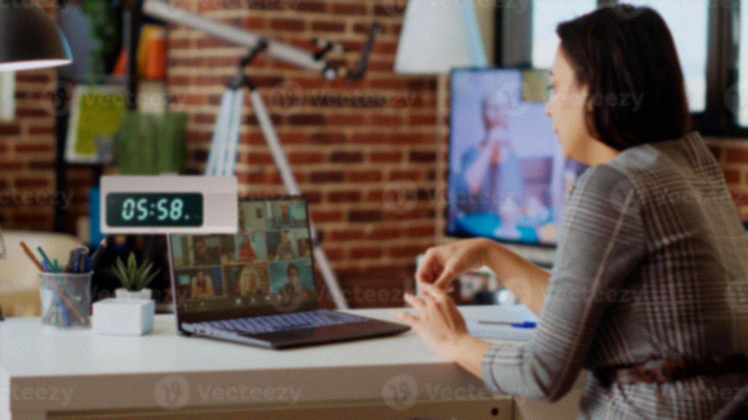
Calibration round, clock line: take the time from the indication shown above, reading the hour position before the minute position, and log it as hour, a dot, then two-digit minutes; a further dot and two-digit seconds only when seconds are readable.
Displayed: 5.58
